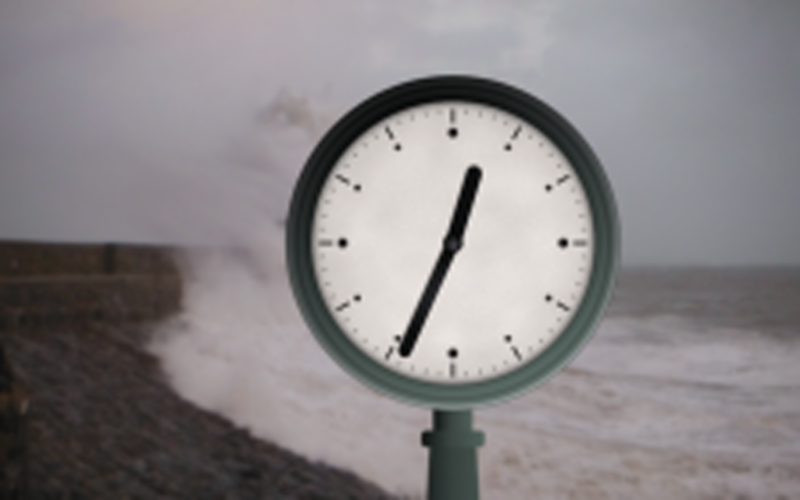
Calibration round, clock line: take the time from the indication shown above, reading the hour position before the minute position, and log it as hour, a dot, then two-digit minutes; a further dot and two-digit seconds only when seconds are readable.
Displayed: 12.34
